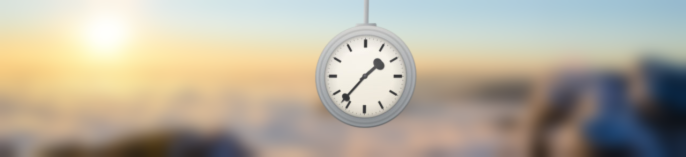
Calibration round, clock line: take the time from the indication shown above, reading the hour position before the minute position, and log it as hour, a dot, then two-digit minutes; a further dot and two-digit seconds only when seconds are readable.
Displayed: 1.37
